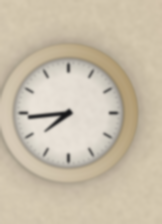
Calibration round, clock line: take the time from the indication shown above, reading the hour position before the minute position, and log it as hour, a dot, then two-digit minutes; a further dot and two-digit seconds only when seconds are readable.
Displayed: 7.44
